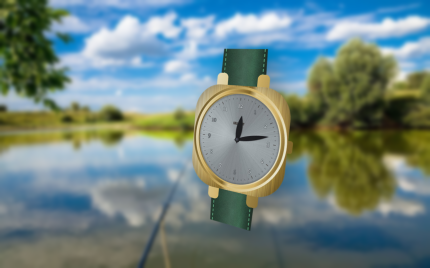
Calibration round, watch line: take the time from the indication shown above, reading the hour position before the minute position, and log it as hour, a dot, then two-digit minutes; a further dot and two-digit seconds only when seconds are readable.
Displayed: 12.13
